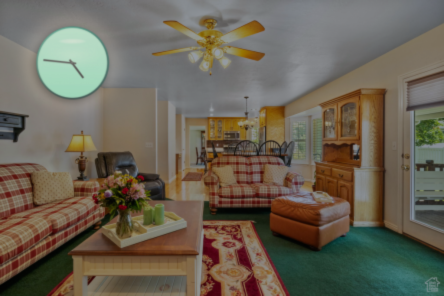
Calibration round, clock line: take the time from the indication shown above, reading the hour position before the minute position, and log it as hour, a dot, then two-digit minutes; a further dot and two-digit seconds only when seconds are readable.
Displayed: 4.46
